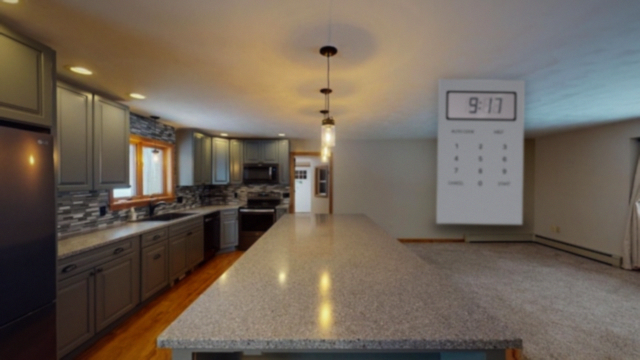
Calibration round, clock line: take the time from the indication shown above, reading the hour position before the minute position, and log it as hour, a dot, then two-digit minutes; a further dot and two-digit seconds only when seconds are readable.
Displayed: 9.17
